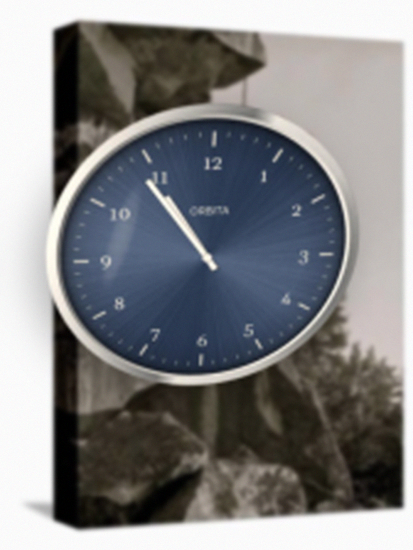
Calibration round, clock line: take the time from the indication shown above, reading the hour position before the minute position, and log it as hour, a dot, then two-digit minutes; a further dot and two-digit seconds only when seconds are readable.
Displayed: 10.54
